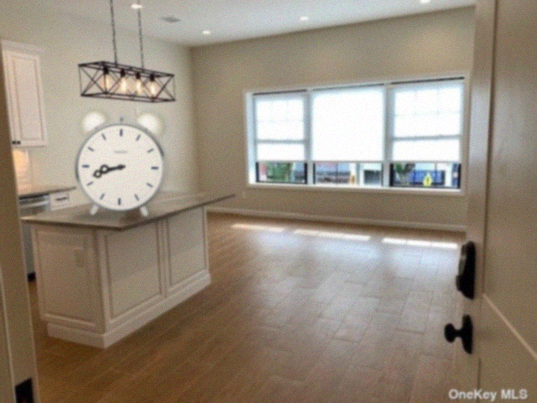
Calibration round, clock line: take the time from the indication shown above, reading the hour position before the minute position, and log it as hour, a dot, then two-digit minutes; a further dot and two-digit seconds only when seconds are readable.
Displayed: 8.42
